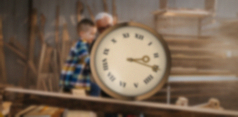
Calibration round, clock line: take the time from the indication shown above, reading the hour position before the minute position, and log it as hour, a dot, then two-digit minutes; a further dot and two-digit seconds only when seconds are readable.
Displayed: 2.15
